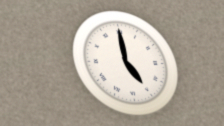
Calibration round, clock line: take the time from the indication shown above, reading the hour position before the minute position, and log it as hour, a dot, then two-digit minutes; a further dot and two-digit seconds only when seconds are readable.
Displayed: 5.00
